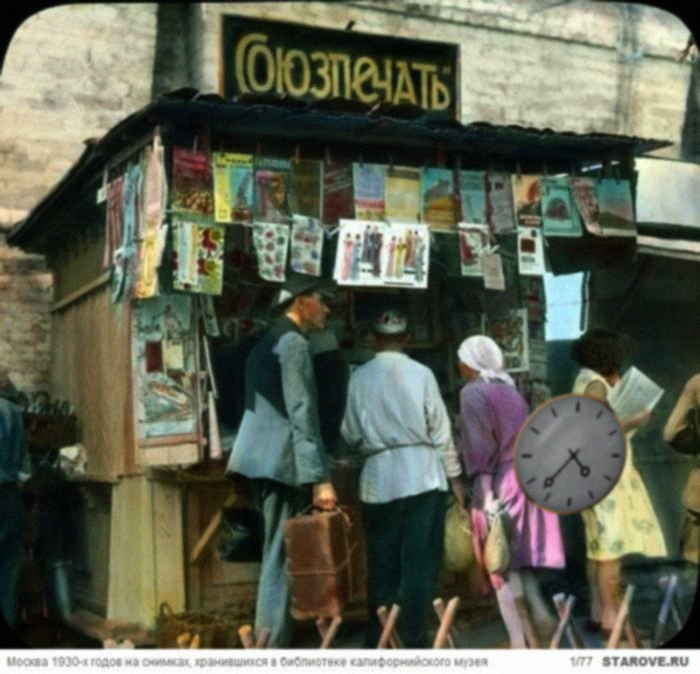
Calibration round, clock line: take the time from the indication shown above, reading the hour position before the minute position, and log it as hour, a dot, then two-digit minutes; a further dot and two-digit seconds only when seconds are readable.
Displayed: 4.37
